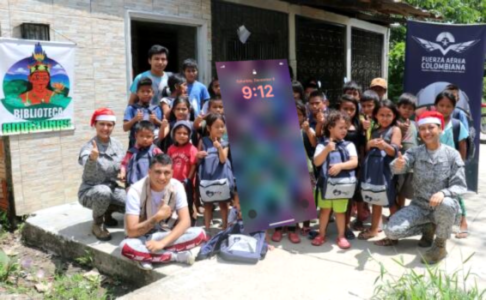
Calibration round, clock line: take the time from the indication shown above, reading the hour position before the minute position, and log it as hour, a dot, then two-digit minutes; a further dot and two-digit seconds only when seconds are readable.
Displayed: 9.12
